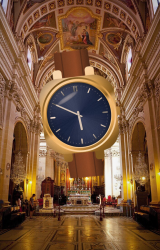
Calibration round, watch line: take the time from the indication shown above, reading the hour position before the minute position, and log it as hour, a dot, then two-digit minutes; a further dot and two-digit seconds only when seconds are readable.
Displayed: 5.50
